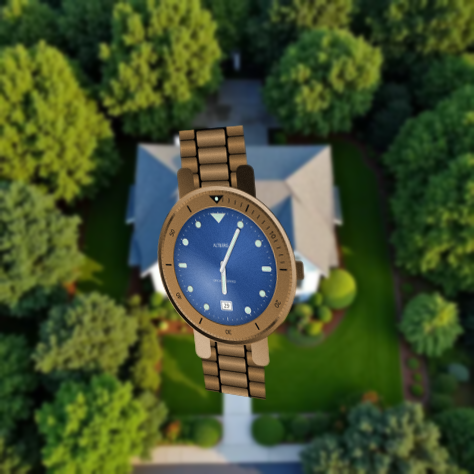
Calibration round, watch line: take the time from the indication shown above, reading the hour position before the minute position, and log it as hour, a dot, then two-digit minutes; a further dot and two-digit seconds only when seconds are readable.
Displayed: 6.05
